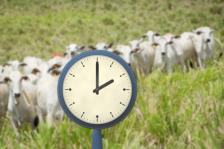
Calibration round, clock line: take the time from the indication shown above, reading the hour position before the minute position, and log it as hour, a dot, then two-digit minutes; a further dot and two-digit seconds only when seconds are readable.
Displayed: 2.00
